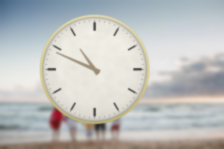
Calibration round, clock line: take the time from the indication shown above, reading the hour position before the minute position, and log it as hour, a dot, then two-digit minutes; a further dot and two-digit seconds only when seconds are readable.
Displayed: 10.49
